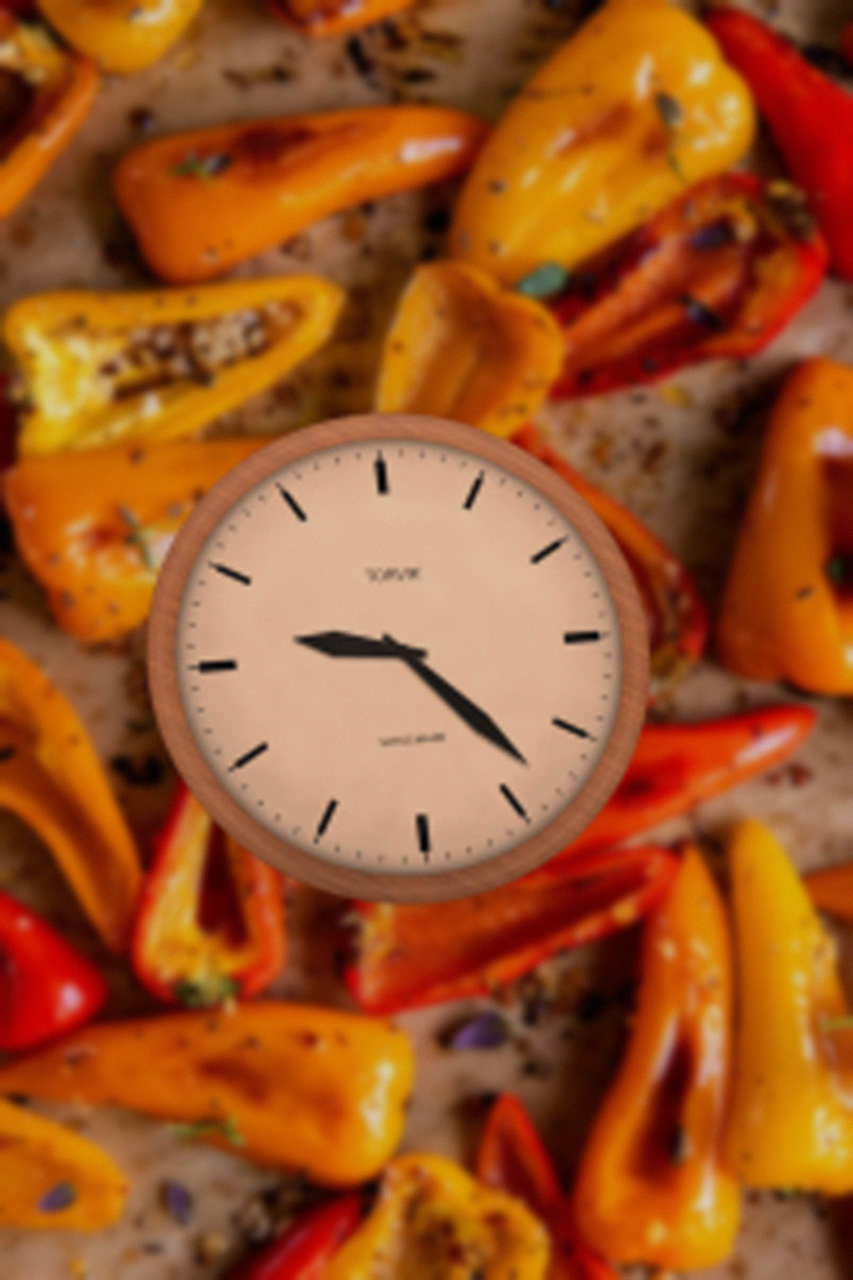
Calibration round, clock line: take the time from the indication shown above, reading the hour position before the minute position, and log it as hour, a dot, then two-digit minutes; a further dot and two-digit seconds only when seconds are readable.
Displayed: 9.23
